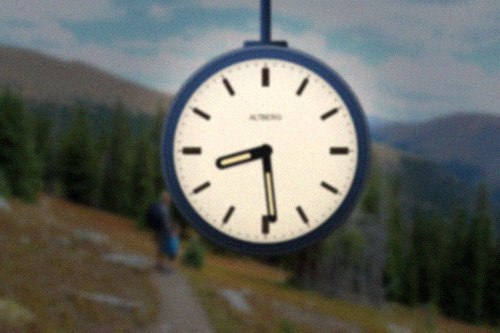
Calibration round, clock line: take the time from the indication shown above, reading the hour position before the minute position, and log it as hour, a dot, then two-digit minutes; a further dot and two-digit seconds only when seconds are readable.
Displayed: 8.29
